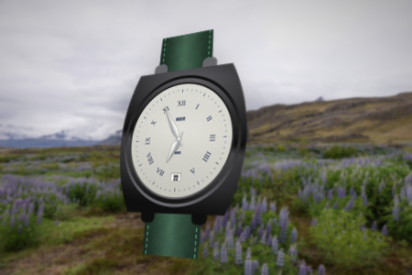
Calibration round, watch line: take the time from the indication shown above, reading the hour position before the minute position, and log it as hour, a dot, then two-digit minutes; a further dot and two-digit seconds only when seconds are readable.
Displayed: 6.55
